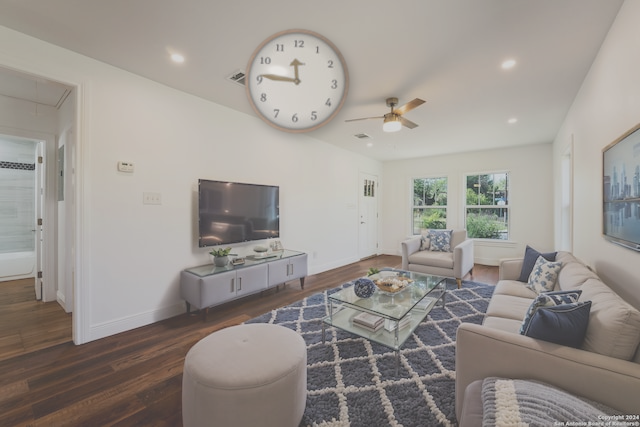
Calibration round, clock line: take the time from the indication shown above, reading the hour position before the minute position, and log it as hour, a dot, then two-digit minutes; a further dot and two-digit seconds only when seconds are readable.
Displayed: 11.46
